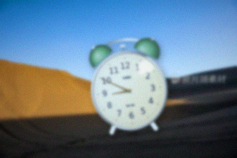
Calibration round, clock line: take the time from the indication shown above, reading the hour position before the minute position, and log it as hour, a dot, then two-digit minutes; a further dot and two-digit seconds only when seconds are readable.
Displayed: 8.50
